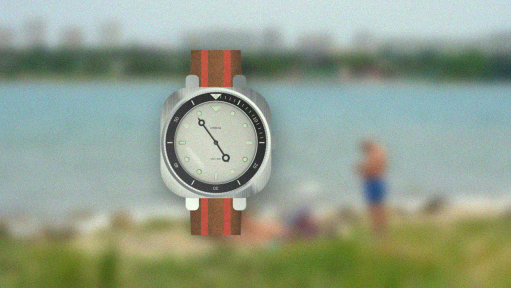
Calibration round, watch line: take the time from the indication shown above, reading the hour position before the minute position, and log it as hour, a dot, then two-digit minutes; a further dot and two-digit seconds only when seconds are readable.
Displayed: 4.54
